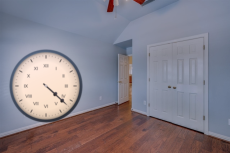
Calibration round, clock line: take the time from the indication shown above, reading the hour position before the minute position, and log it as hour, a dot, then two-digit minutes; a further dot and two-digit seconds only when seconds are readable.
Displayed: 4.22
